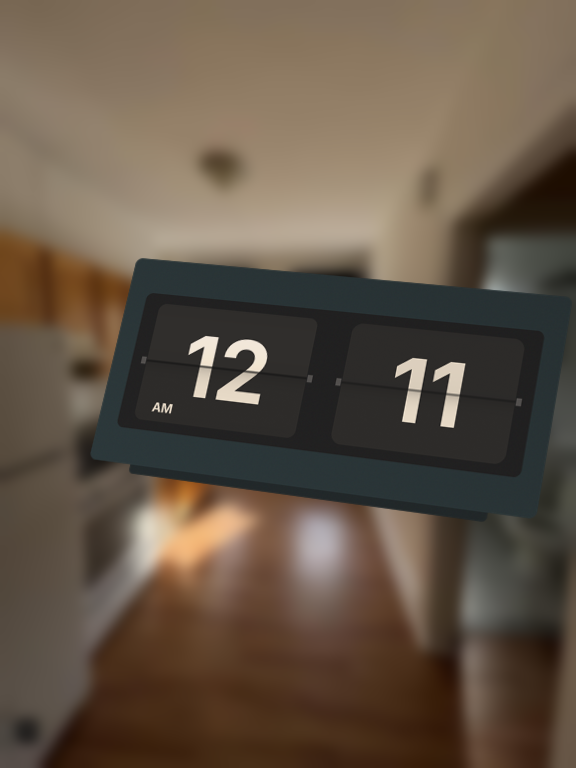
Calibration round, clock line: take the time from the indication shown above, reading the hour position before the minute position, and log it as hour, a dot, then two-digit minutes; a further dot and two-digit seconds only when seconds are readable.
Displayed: 12.11
